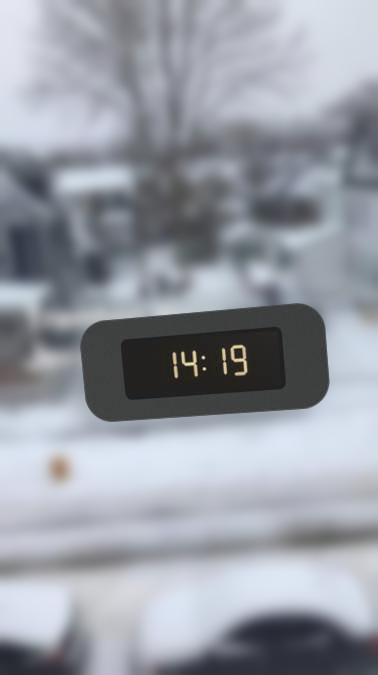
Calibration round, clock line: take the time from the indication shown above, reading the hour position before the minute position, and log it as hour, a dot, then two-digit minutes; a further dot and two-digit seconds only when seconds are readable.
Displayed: 14.19
